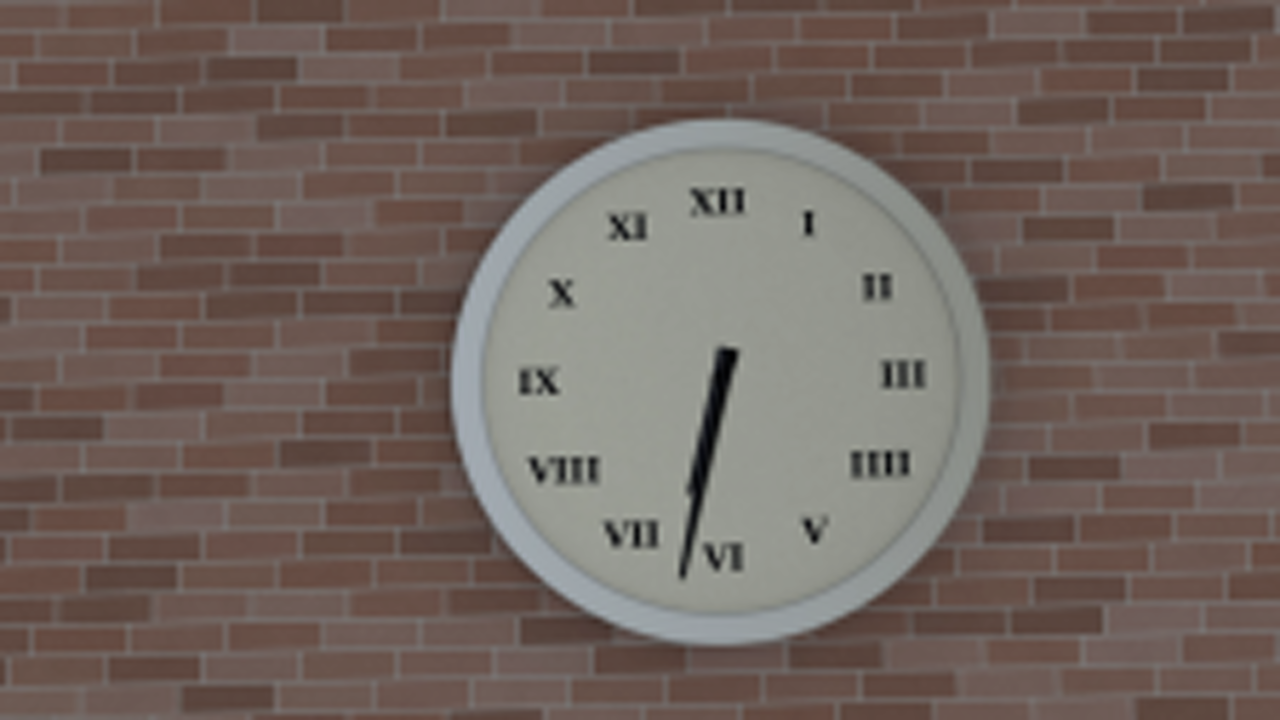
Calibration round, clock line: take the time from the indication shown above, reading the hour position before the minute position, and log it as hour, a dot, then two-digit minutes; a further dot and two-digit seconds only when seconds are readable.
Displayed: 6.32
